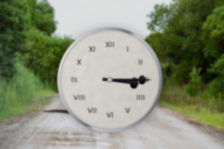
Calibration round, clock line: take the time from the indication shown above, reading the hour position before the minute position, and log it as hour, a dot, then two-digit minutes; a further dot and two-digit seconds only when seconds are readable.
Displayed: 3.15
